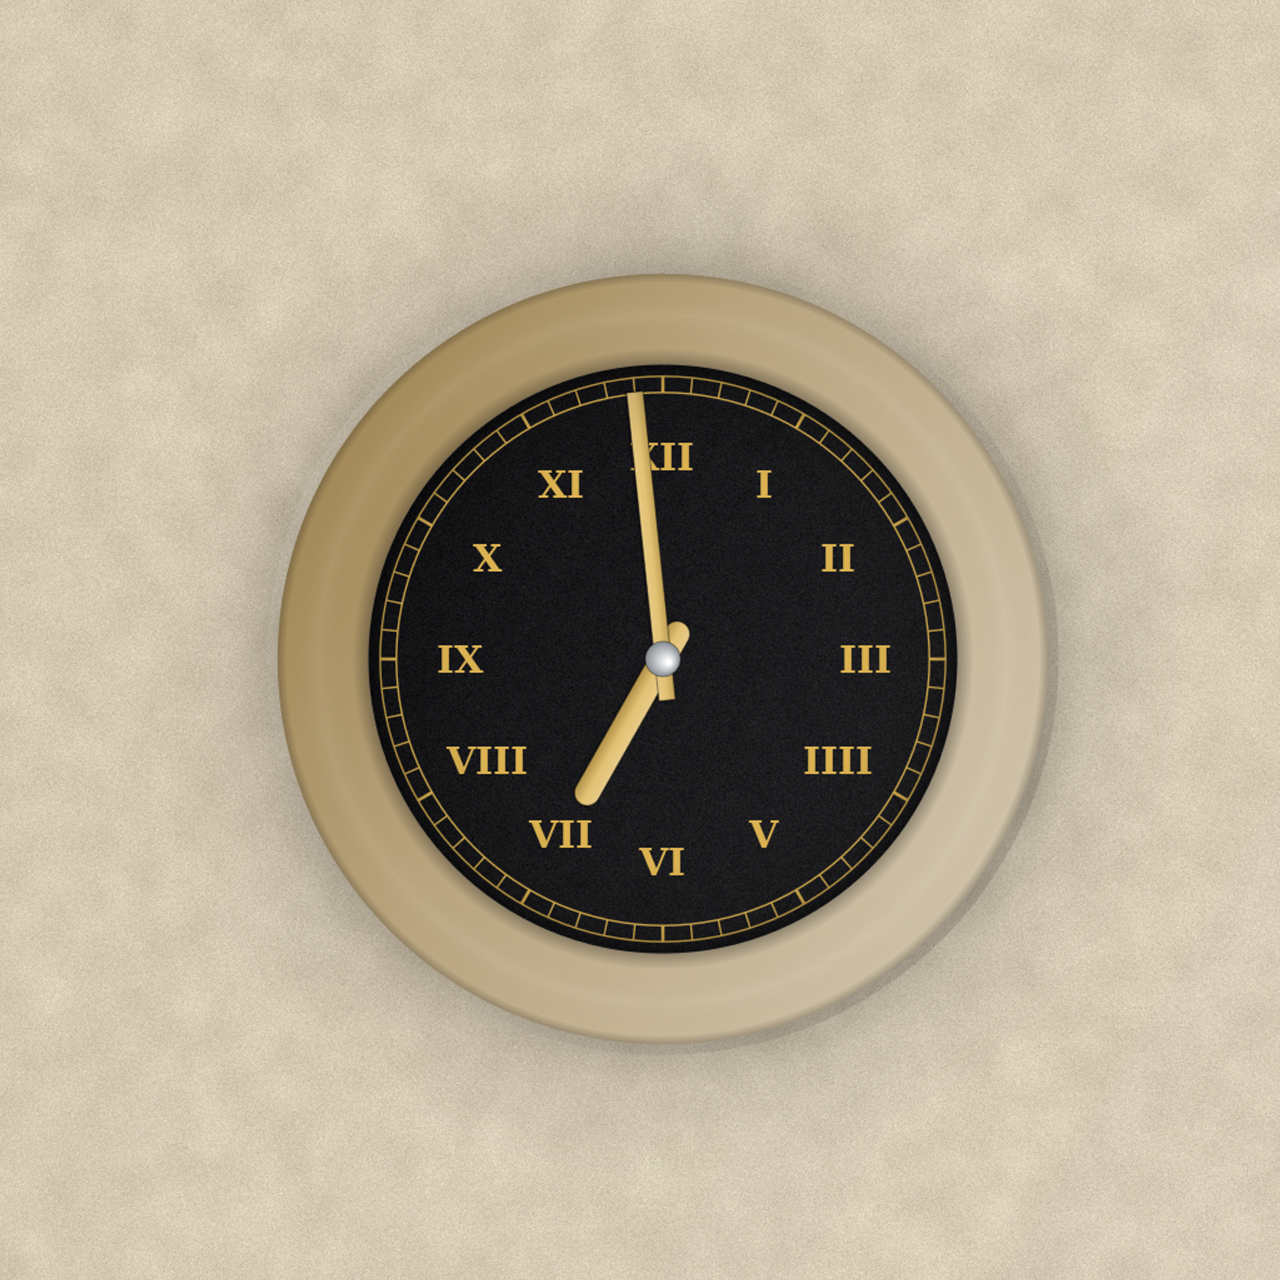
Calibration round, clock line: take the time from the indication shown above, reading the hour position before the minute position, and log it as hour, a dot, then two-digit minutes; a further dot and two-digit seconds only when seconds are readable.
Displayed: 6.59
